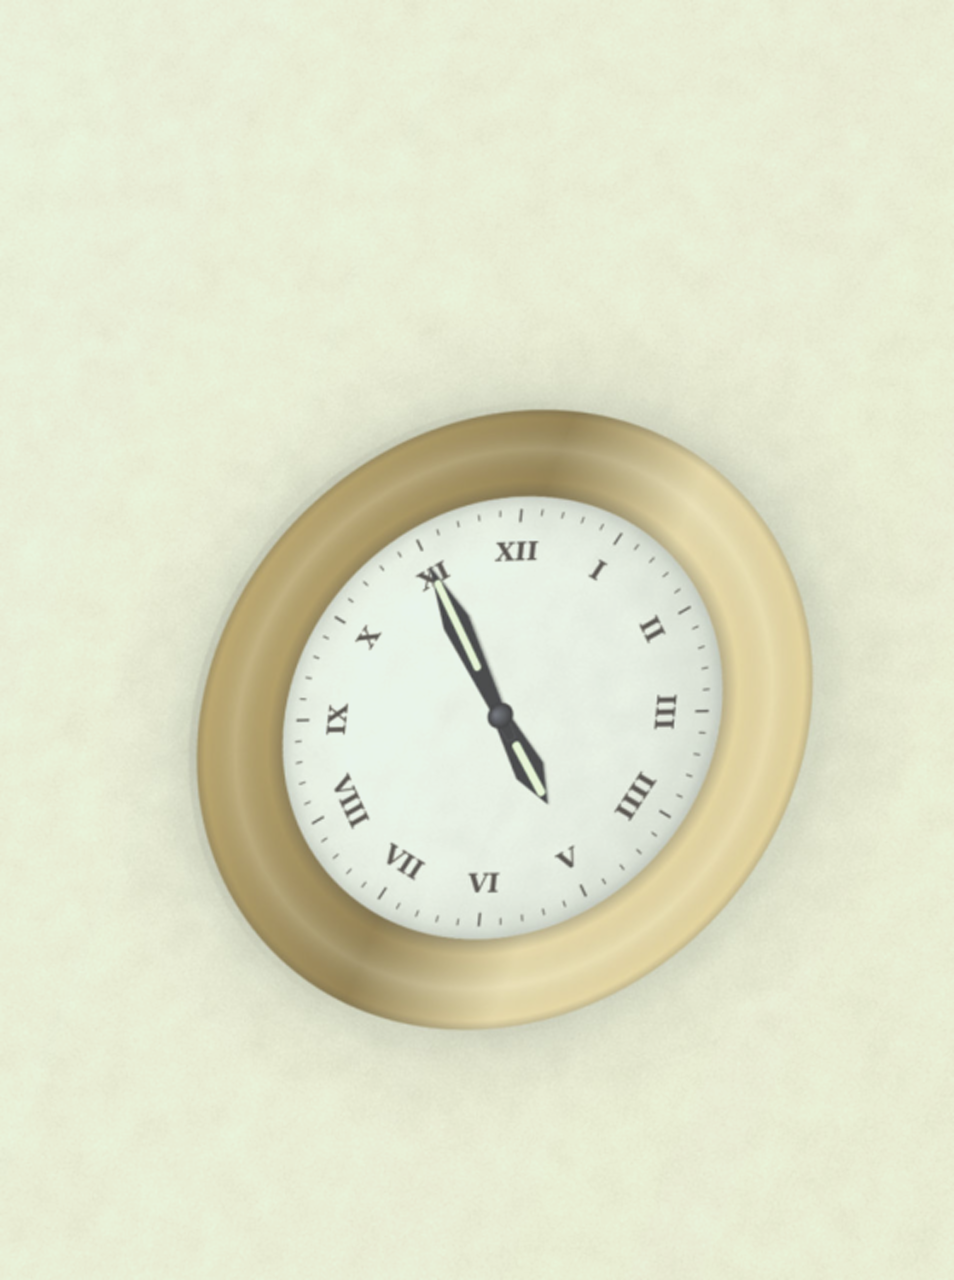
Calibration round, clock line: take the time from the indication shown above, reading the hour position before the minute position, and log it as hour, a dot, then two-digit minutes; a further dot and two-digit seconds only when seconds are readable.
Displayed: 4.55
